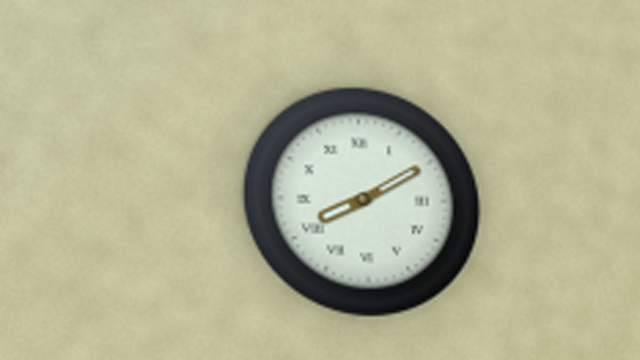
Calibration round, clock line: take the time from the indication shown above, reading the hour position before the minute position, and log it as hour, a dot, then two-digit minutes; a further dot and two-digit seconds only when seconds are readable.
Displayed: 8.10
